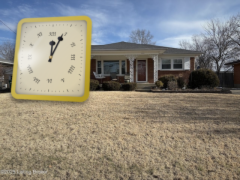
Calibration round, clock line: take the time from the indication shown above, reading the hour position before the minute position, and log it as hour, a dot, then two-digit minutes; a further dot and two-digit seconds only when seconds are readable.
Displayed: 12.04
